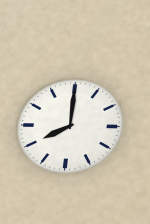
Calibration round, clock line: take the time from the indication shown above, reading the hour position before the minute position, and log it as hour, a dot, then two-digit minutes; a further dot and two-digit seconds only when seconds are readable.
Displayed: 8.00
